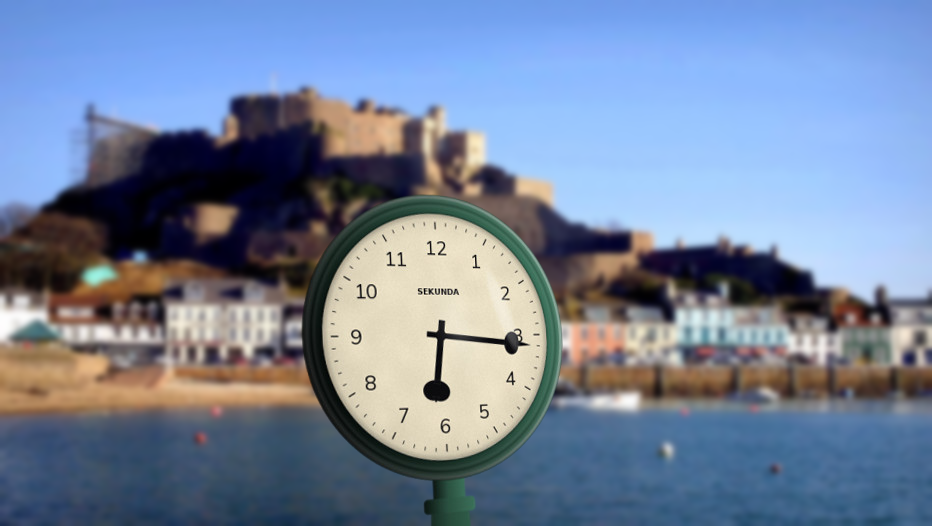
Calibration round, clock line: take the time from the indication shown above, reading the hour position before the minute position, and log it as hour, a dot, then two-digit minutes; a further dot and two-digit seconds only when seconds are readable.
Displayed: 6.16
